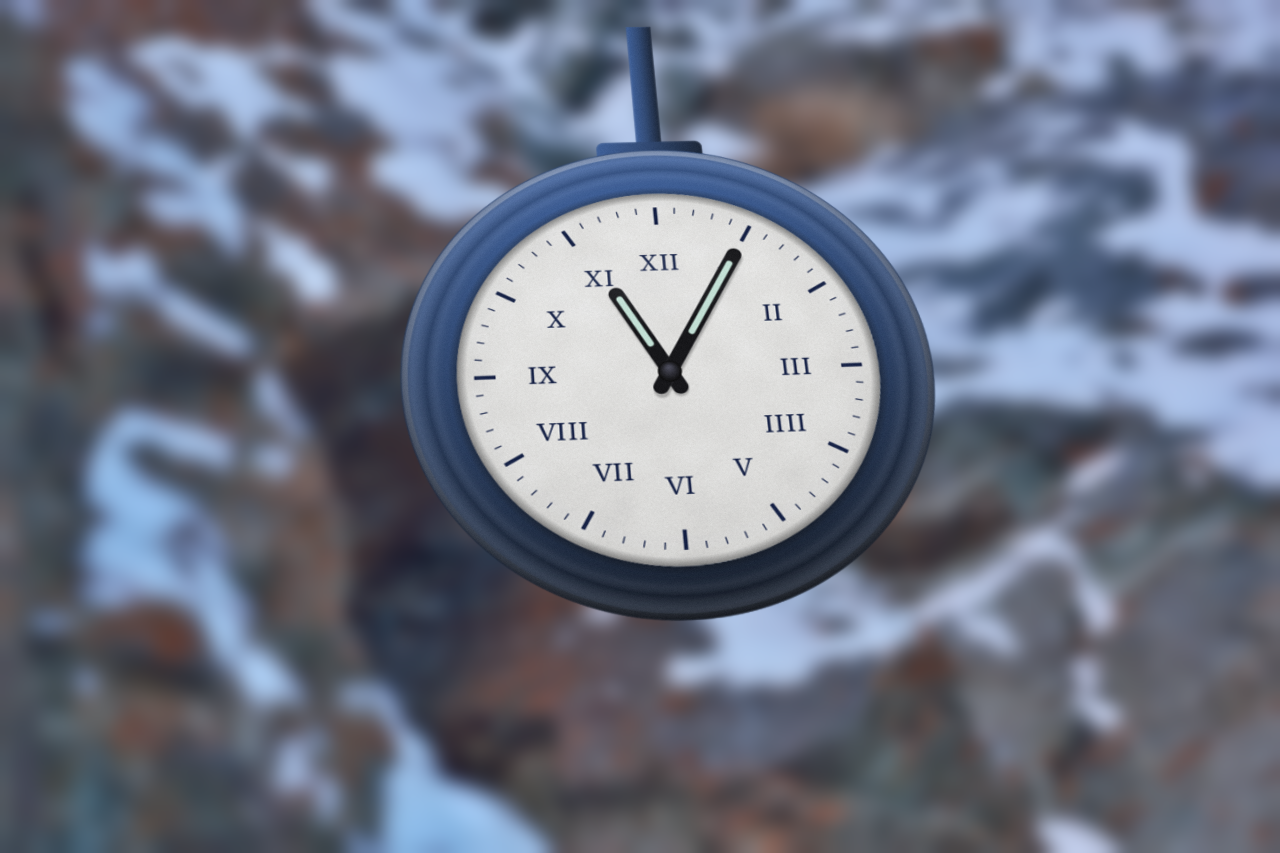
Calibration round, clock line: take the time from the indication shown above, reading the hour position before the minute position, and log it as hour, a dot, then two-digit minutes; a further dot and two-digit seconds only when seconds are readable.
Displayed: 11.05
